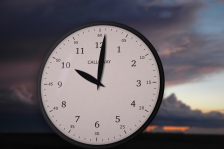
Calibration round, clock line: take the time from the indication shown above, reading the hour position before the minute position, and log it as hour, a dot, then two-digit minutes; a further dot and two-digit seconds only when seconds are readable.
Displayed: 10.01
